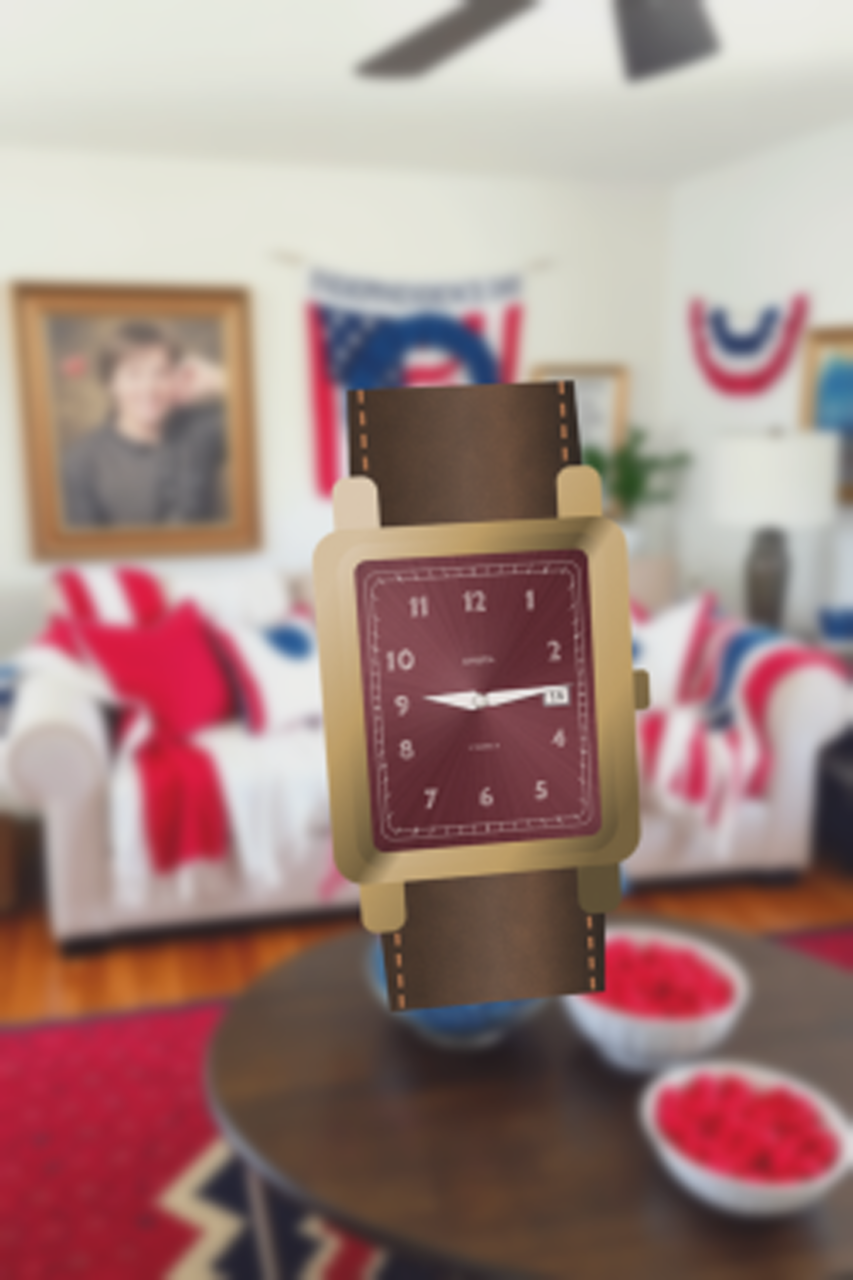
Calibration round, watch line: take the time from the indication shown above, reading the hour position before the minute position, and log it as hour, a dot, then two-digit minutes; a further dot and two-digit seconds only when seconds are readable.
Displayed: 9.14
